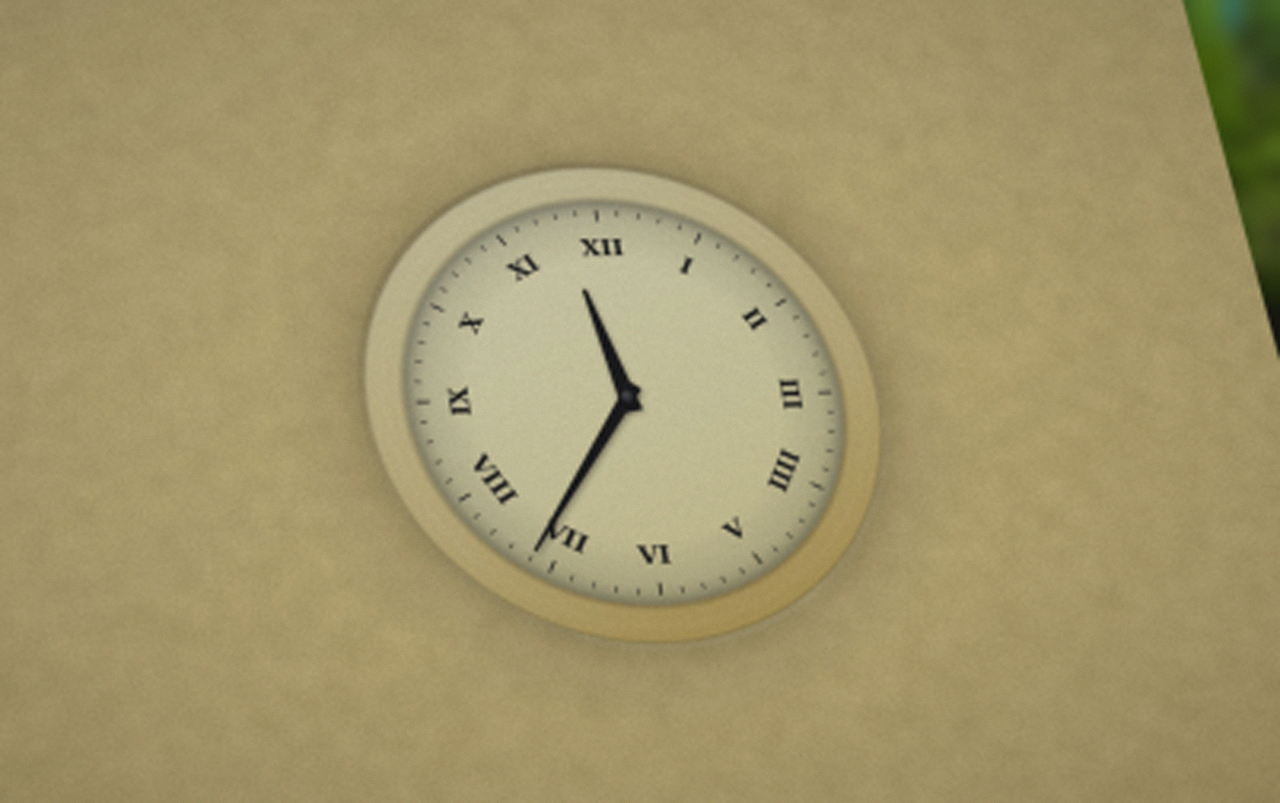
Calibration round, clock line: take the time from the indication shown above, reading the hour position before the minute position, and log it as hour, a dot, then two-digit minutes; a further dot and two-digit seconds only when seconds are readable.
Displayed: 11.36
